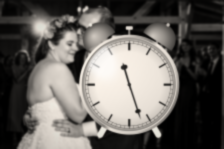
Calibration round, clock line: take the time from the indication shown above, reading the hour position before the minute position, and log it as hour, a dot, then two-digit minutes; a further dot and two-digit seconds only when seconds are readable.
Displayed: 11.27
